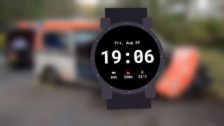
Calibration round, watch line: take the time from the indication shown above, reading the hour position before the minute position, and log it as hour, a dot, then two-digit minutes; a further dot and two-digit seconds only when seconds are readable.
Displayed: 19.06
